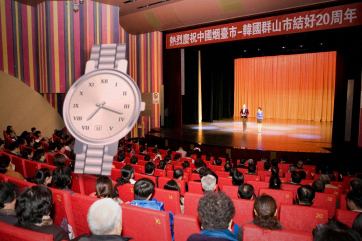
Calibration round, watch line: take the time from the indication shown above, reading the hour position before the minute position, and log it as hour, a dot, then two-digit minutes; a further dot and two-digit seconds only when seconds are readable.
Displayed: 7.18
